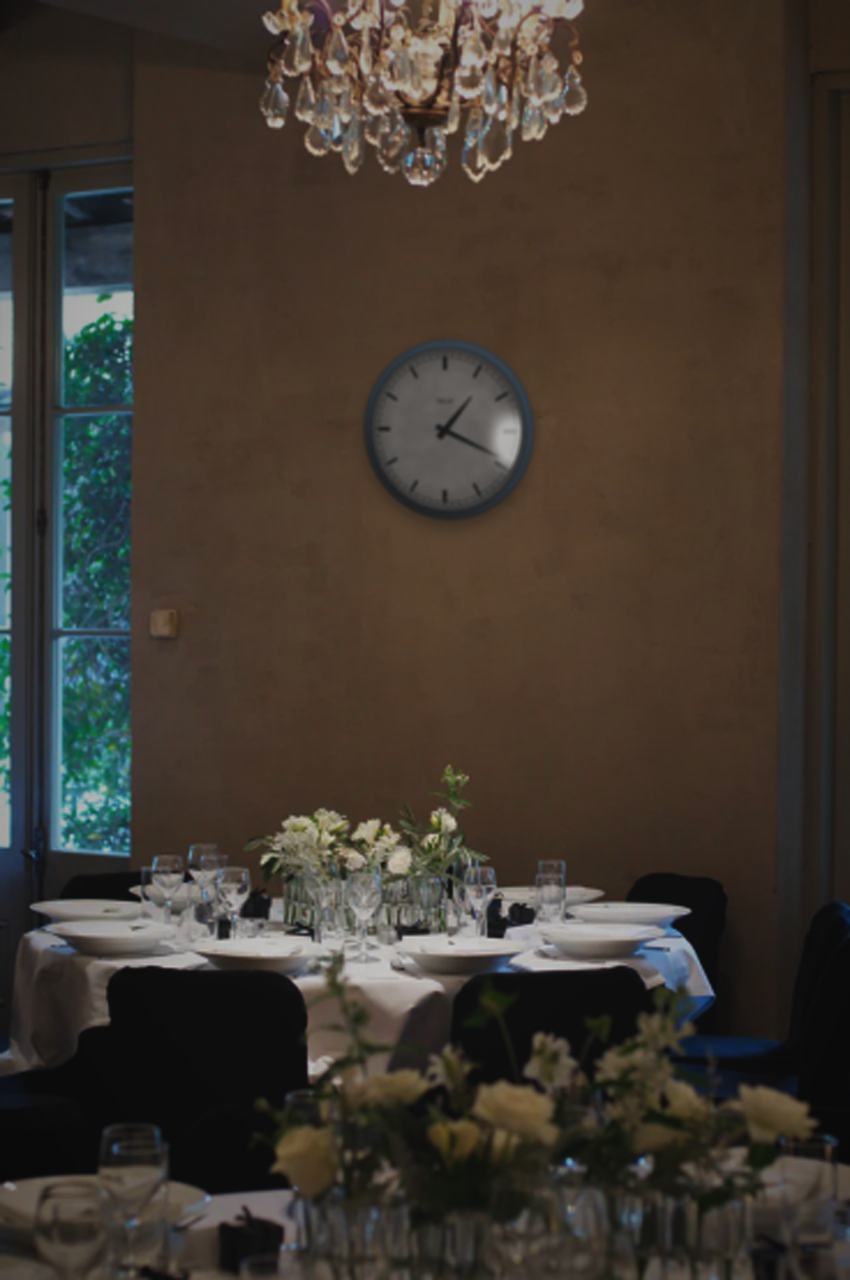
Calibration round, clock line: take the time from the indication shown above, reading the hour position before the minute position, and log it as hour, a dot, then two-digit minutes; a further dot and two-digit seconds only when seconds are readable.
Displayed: 1.19
